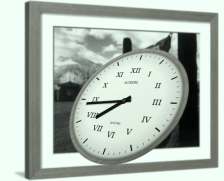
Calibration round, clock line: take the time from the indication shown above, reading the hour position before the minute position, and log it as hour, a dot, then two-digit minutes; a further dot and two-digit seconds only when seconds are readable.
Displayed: 7.44
